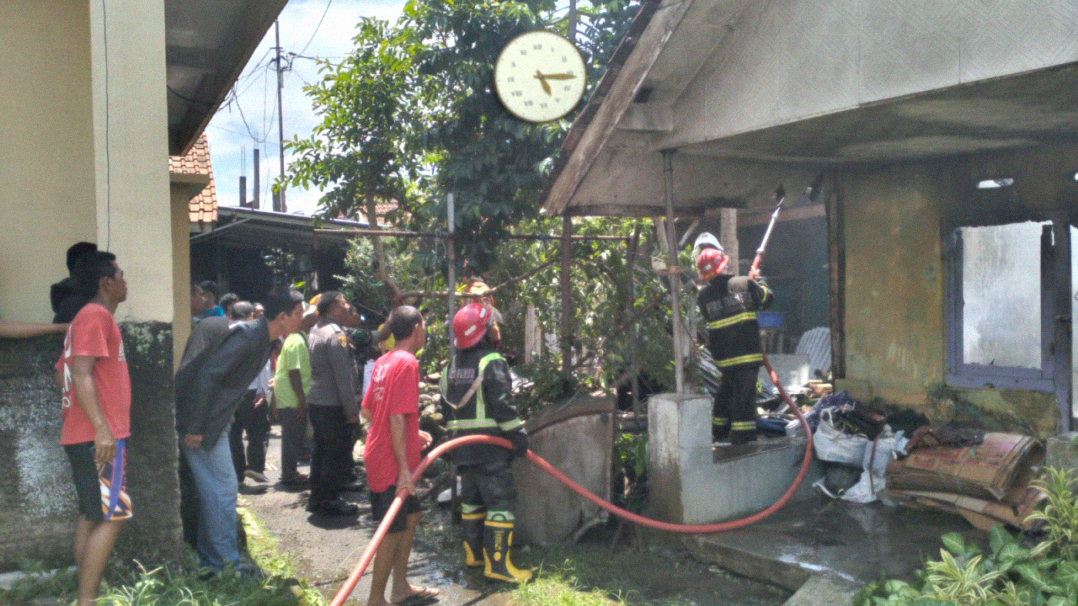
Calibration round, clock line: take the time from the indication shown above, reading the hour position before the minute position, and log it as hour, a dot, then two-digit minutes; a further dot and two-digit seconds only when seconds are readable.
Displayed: 5.16
